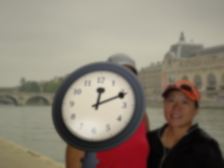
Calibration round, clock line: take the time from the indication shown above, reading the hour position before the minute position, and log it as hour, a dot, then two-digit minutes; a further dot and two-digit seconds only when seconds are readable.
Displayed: 12.11
